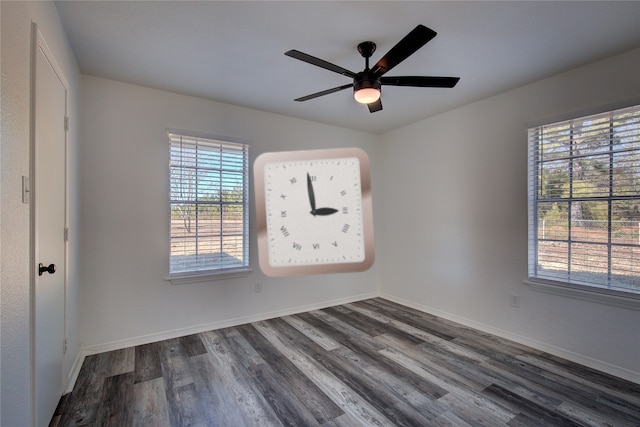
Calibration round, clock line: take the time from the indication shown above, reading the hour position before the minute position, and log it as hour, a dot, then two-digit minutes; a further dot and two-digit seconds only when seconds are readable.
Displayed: 2.59
